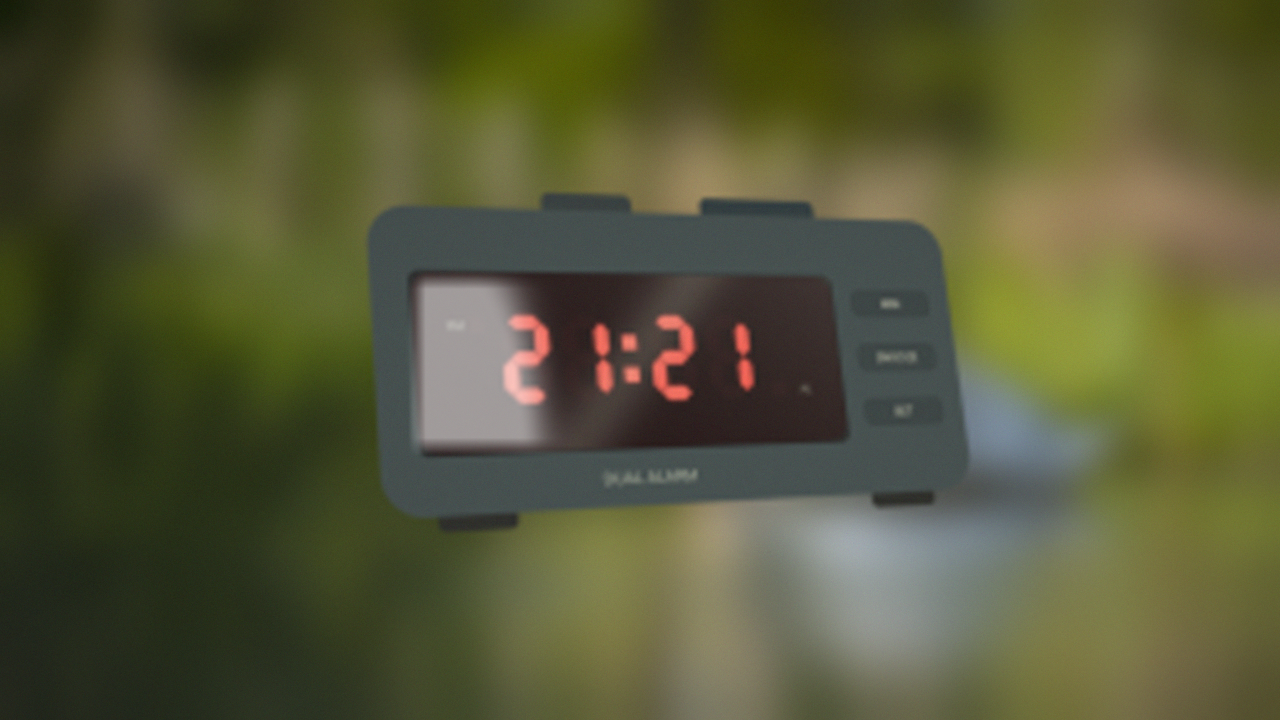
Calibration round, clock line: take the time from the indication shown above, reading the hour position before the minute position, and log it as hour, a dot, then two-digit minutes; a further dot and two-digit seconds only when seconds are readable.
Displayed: 21.21
